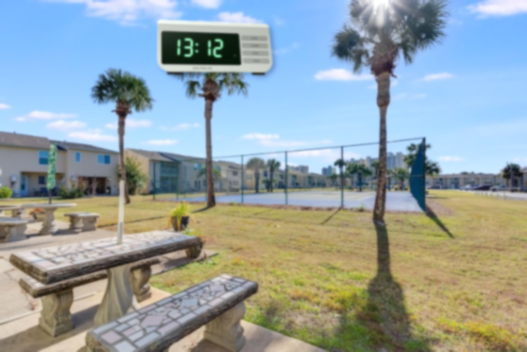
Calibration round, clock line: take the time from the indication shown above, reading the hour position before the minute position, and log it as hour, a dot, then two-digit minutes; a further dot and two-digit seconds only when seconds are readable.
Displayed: 13.12
